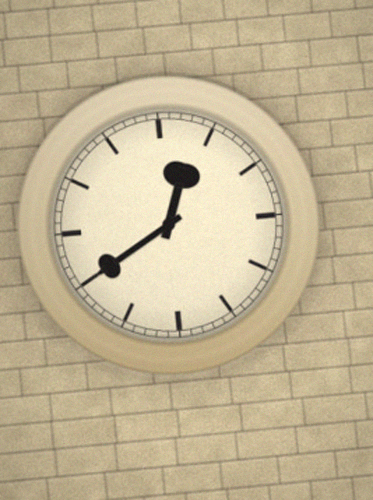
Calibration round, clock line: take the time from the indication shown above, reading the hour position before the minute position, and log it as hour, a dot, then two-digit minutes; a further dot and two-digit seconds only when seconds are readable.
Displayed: 12.40
